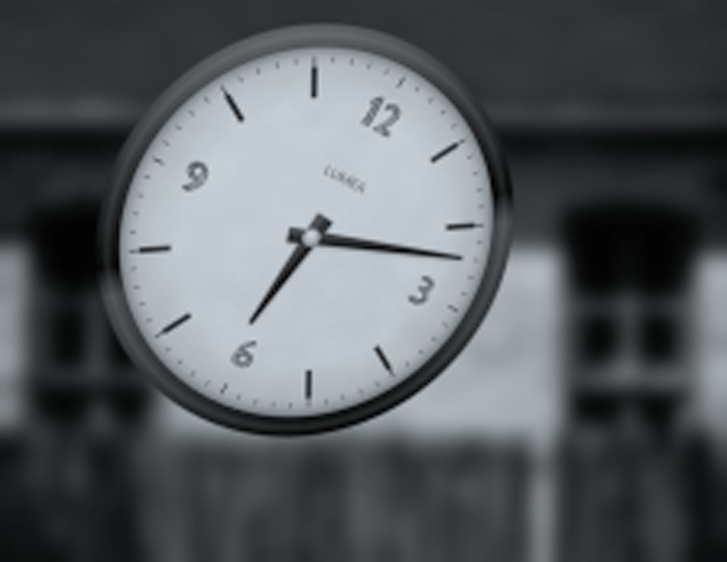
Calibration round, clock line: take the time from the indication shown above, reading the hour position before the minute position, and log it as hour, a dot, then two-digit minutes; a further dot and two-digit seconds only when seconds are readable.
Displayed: 6.12
